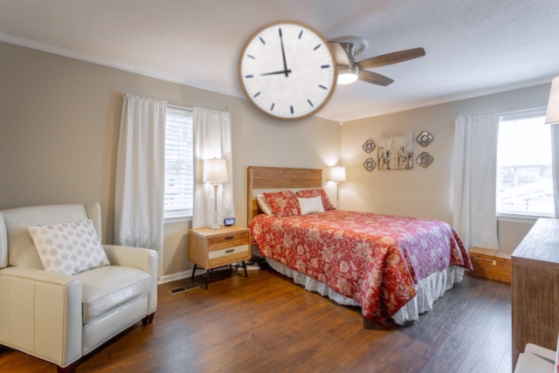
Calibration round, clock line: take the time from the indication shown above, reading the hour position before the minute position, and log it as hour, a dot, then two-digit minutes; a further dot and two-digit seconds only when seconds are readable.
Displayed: 9.00
